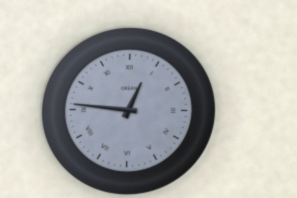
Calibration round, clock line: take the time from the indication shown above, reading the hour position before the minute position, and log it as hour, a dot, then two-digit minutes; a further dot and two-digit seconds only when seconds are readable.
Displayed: 12.46
